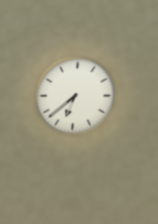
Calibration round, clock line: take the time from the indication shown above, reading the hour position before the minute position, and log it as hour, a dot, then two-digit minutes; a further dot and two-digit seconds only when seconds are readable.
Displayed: 6.38
